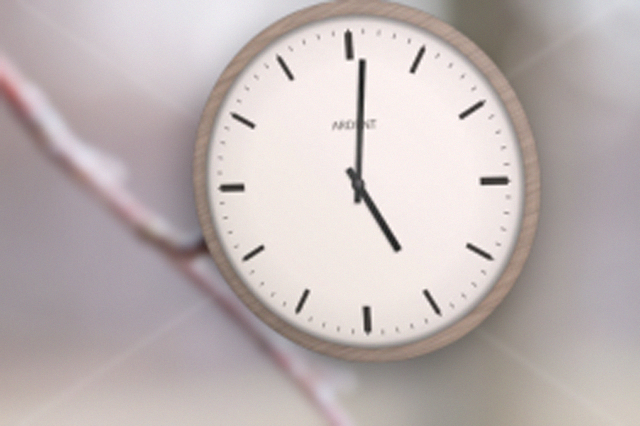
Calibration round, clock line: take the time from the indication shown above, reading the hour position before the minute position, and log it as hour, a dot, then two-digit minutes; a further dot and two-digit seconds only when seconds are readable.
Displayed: 5.01
